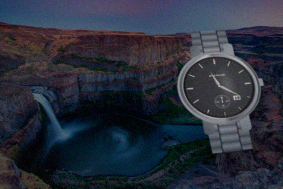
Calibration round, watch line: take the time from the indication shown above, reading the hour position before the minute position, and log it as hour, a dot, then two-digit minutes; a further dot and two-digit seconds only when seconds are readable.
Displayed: 11.21
